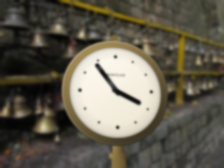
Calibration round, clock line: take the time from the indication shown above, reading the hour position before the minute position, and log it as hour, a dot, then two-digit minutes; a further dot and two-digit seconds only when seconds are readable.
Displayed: 3.54
